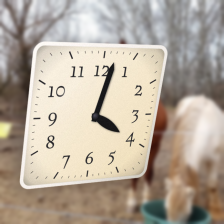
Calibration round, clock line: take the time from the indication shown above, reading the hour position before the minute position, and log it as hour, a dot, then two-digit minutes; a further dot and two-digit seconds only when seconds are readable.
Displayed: 4.02
